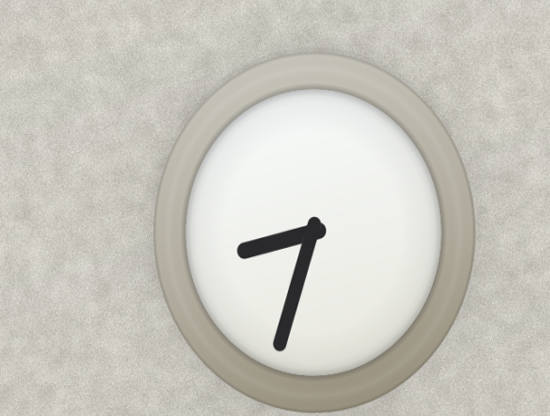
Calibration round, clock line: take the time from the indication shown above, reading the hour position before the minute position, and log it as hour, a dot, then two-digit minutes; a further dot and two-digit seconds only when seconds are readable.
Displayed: 8.33
